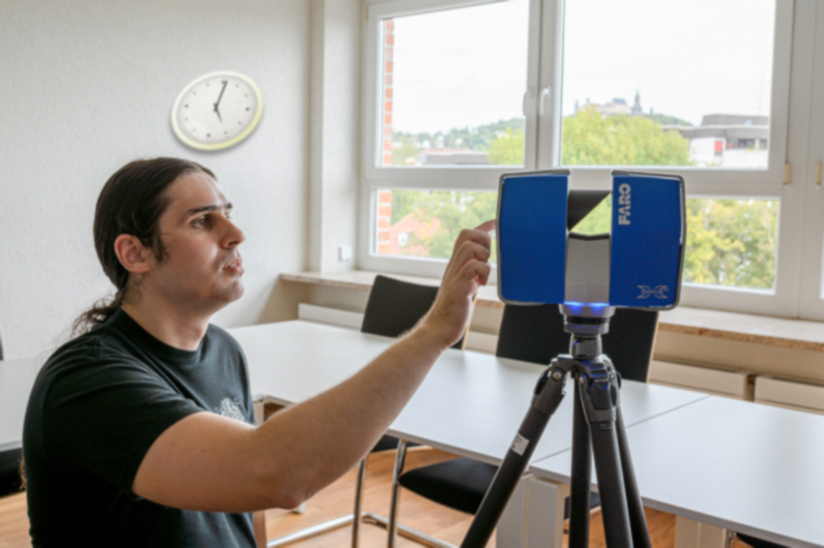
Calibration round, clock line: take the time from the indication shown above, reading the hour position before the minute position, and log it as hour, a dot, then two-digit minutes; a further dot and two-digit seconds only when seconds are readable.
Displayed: 5.01
